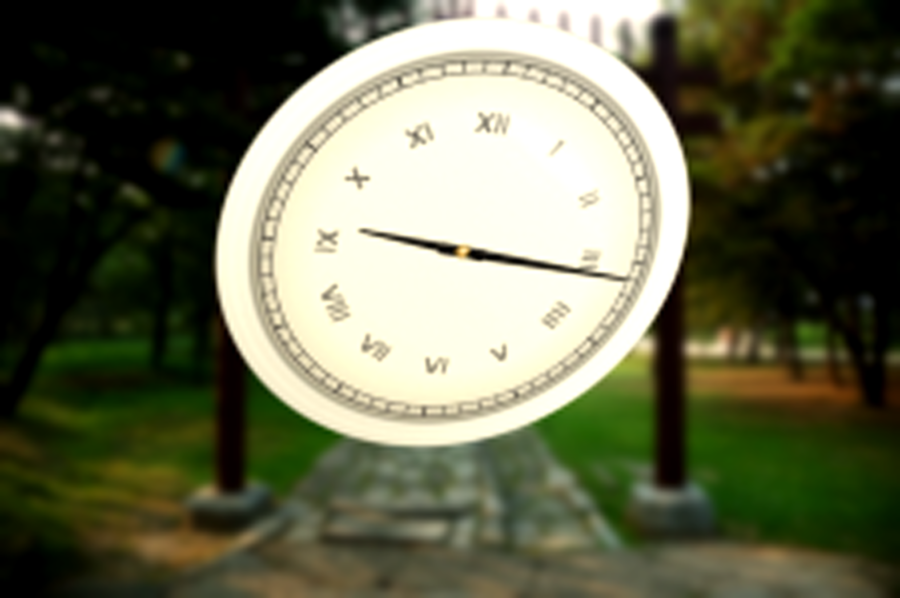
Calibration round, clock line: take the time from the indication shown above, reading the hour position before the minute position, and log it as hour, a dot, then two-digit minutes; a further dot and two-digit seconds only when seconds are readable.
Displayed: 9.16
